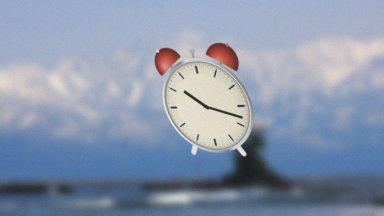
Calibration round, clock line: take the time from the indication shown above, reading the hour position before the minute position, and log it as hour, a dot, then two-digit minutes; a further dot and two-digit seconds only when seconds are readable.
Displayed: 10.18
